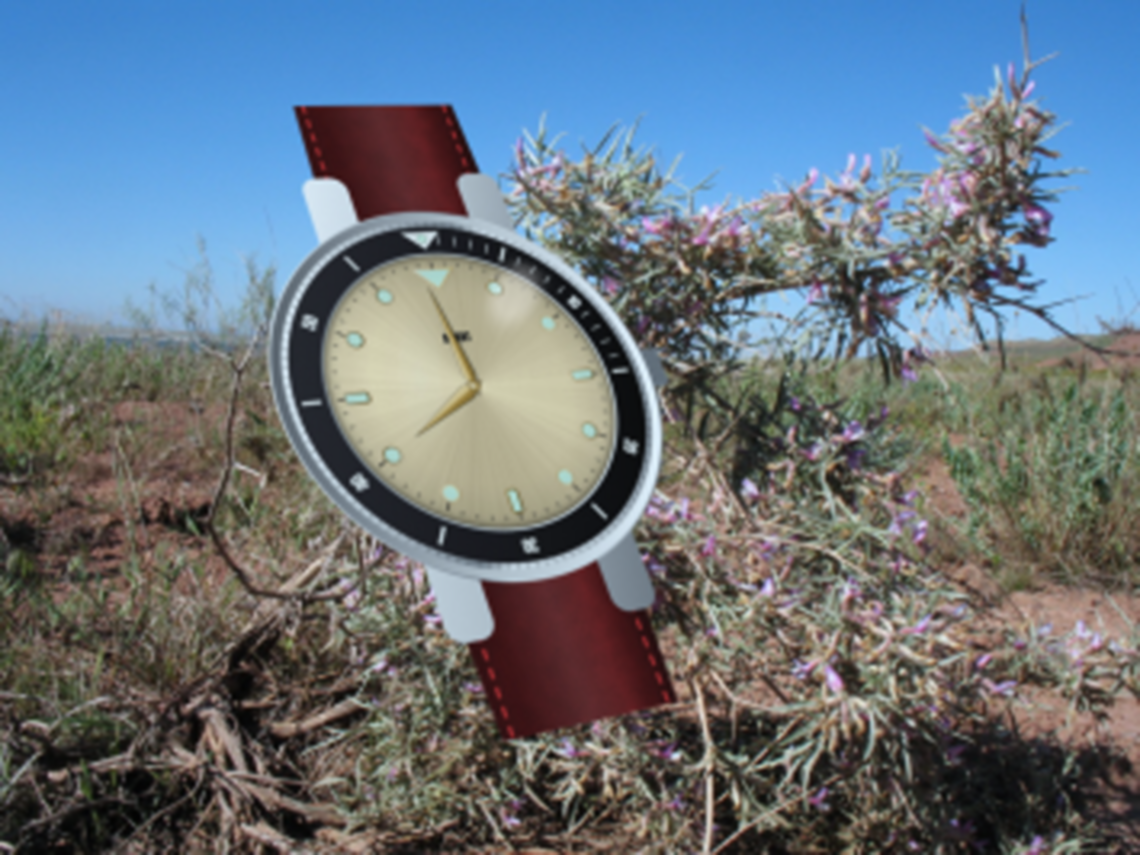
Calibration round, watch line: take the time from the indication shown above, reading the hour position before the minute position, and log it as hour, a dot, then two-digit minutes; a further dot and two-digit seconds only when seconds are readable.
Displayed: 7.59
